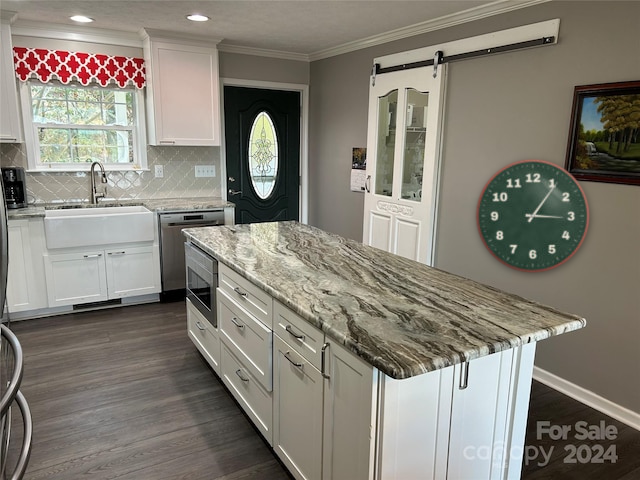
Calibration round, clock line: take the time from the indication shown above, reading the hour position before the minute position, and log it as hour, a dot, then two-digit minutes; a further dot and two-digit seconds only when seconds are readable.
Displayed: 3.06
